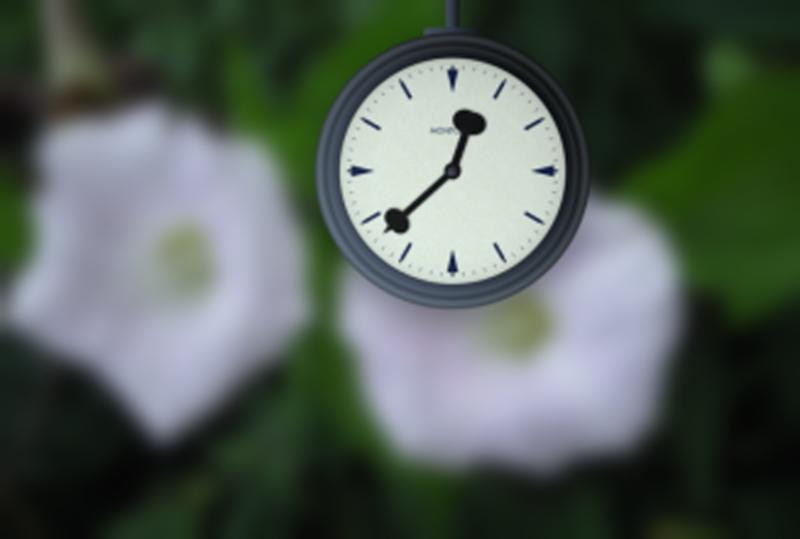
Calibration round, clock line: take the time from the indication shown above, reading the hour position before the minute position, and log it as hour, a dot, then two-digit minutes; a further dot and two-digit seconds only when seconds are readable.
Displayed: 12.38
